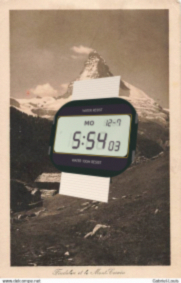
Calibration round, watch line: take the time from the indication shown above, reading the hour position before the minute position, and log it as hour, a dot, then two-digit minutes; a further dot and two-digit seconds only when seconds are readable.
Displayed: 5.54
